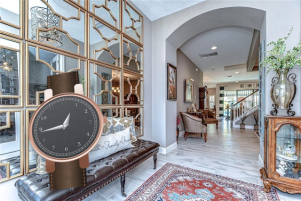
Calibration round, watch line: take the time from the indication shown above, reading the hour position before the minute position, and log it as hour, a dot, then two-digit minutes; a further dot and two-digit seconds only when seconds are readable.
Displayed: 12.44
